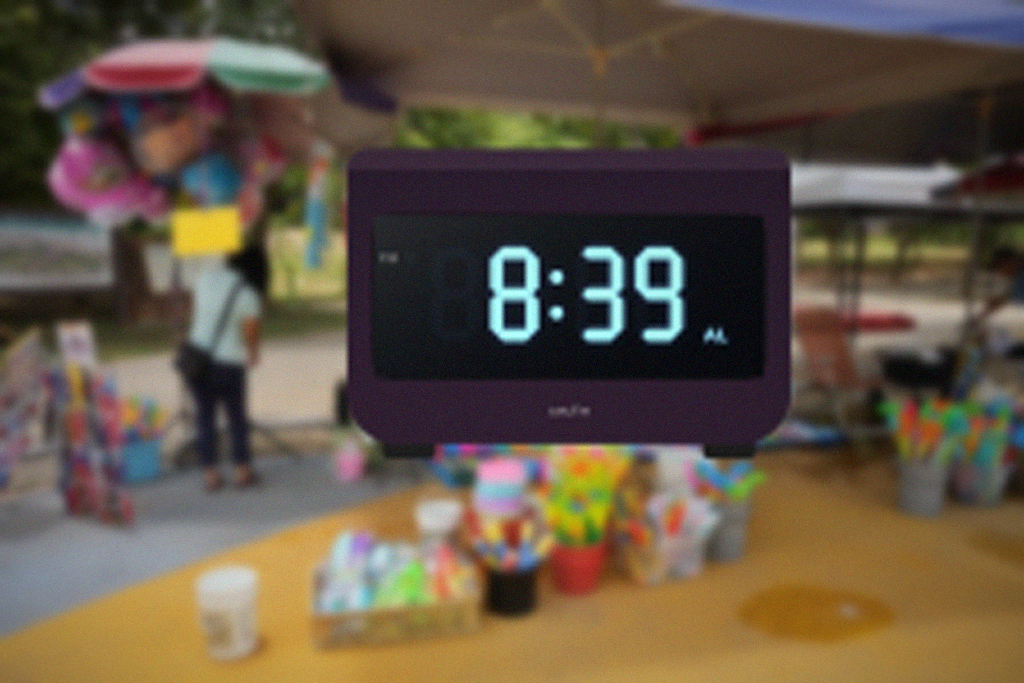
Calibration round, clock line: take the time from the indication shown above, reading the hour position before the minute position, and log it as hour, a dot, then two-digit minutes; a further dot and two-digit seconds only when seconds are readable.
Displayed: 8.39
